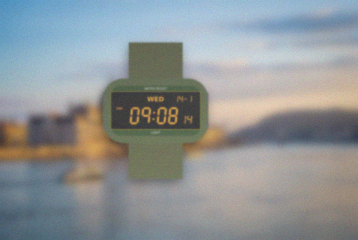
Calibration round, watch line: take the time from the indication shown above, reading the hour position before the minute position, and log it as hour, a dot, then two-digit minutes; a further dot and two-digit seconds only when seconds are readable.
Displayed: 9.08
